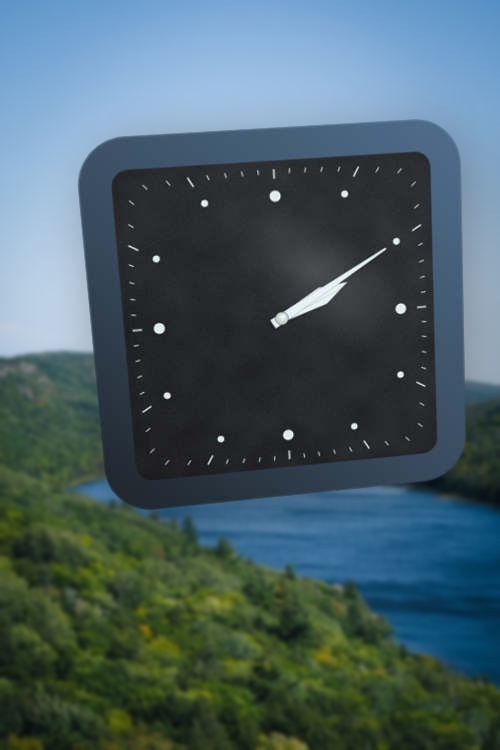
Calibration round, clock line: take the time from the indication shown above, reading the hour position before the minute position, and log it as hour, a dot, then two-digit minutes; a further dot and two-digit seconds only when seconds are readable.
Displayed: 2.10
